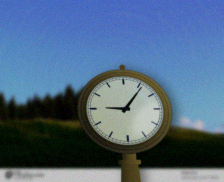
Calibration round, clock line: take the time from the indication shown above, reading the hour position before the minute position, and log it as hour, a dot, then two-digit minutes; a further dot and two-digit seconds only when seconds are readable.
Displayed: 9.06
